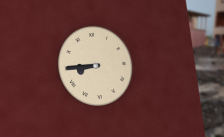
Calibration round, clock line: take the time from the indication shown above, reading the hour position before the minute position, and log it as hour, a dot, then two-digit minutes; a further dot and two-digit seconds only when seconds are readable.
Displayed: 8.45
